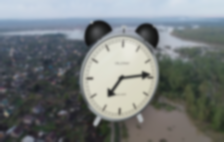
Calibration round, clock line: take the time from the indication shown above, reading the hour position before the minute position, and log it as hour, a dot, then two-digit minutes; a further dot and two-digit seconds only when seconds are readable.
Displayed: 7.14
